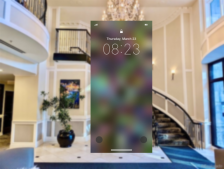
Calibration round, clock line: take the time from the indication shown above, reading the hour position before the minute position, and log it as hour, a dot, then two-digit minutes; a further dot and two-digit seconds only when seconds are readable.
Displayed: 8.23
